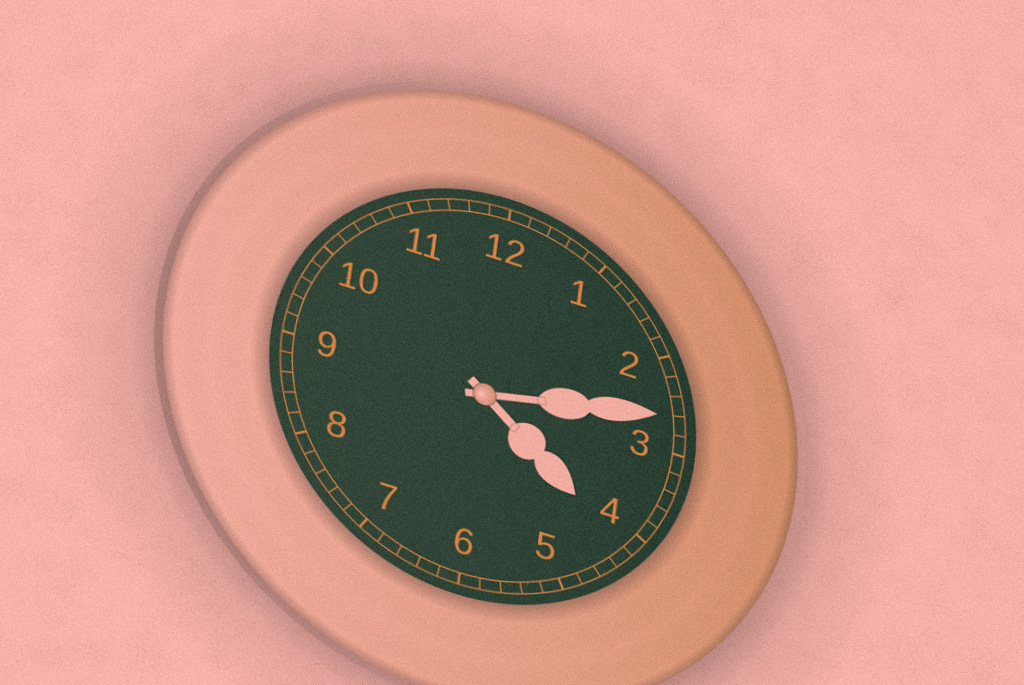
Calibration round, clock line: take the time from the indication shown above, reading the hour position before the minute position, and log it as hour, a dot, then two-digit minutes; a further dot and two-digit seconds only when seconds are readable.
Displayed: 4.13
